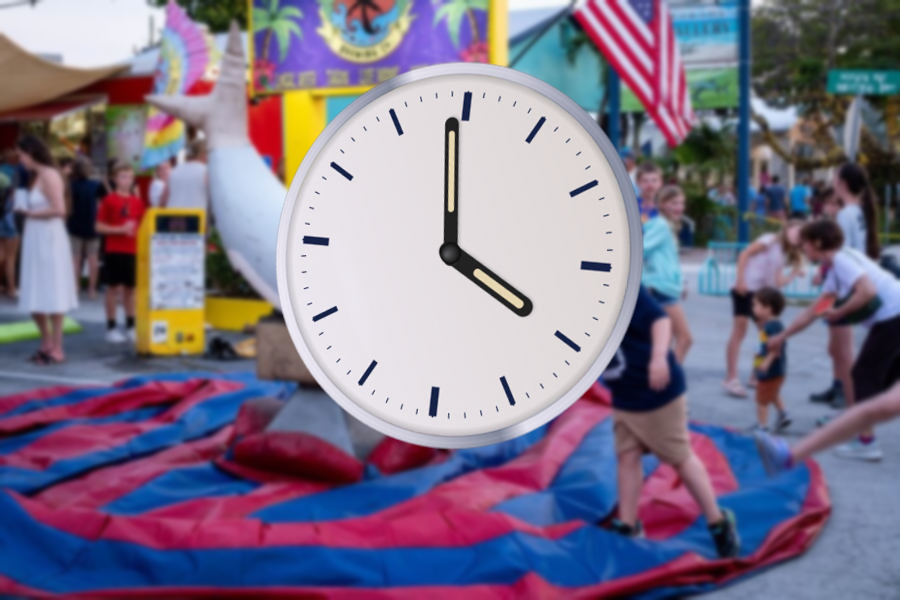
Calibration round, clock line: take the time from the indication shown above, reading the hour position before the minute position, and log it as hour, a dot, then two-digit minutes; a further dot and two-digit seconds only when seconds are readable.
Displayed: 3.59
